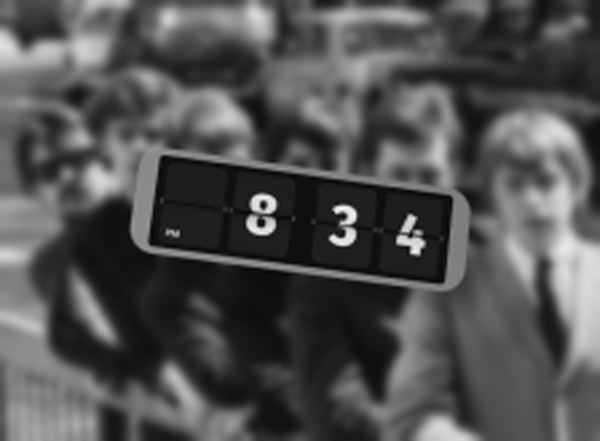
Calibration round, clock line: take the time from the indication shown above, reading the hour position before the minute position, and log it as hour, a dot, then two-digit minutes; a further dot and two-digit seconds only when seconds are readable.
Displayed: 8.34
